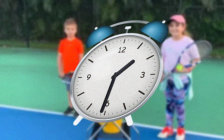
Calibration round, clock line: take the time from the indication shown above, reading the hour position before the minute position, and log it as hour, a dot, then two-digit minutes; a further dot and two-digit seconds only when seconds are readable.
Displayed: 1.31
